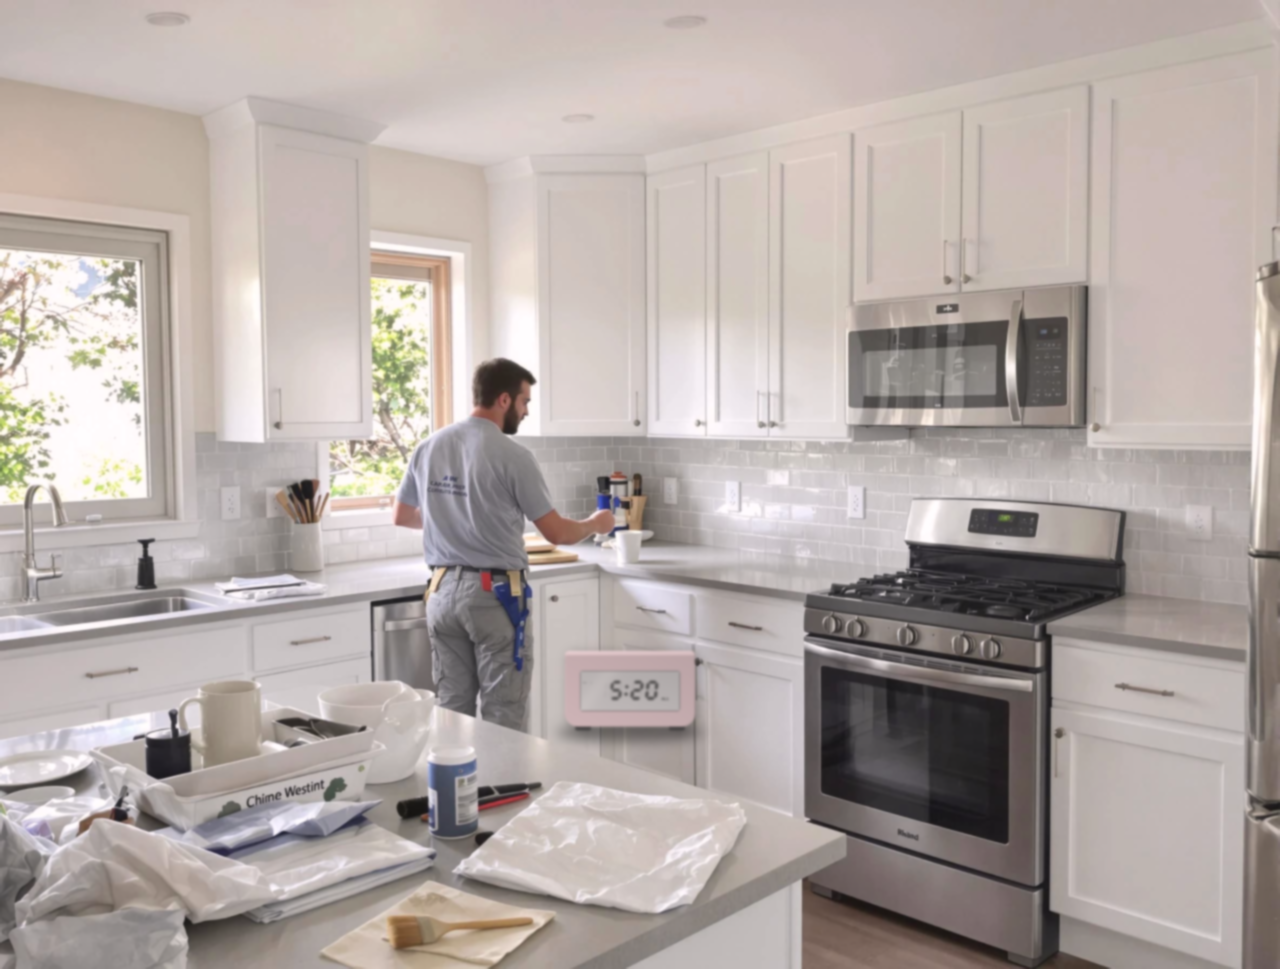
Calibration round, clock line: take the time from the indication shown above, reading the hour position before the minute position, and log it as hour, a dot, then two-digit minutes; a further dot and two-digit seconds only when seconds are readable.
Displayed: 5.20
